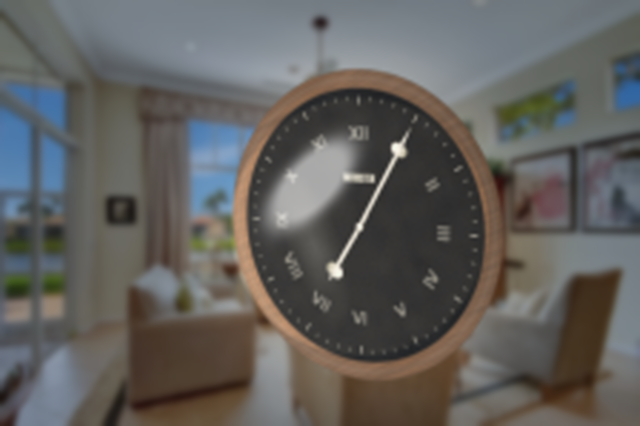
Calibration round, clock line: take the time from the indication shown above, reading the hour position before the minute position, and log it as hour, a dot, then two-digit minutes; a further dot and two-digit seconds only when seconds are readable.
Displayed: 7.05
